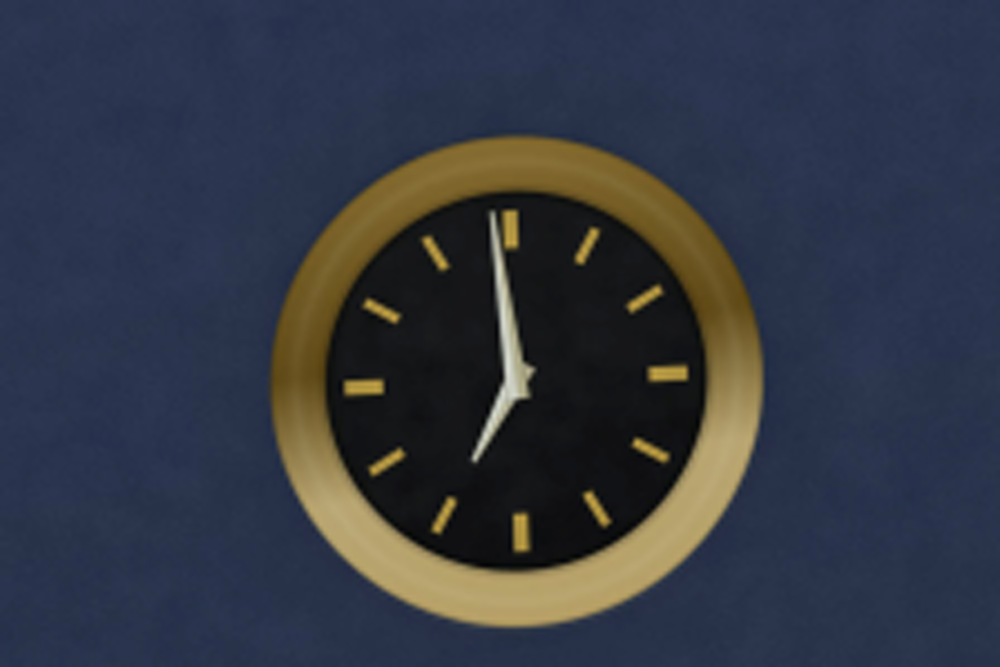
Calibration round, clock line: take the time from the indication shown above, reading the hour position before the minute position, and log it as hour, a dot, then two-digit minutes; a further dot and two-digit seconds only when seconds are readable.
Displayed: 6.59
